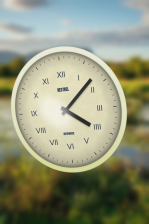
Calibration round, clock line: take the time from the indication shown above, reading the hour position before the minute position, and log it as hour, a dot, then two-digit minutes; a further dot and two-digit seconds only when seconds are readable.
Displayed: 4.08
